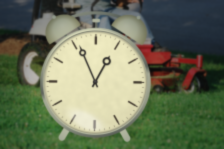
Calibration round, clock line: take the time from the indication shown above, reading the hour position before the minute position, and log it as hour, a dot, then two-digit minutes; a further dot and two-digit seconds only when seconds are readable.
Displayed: 12.56
